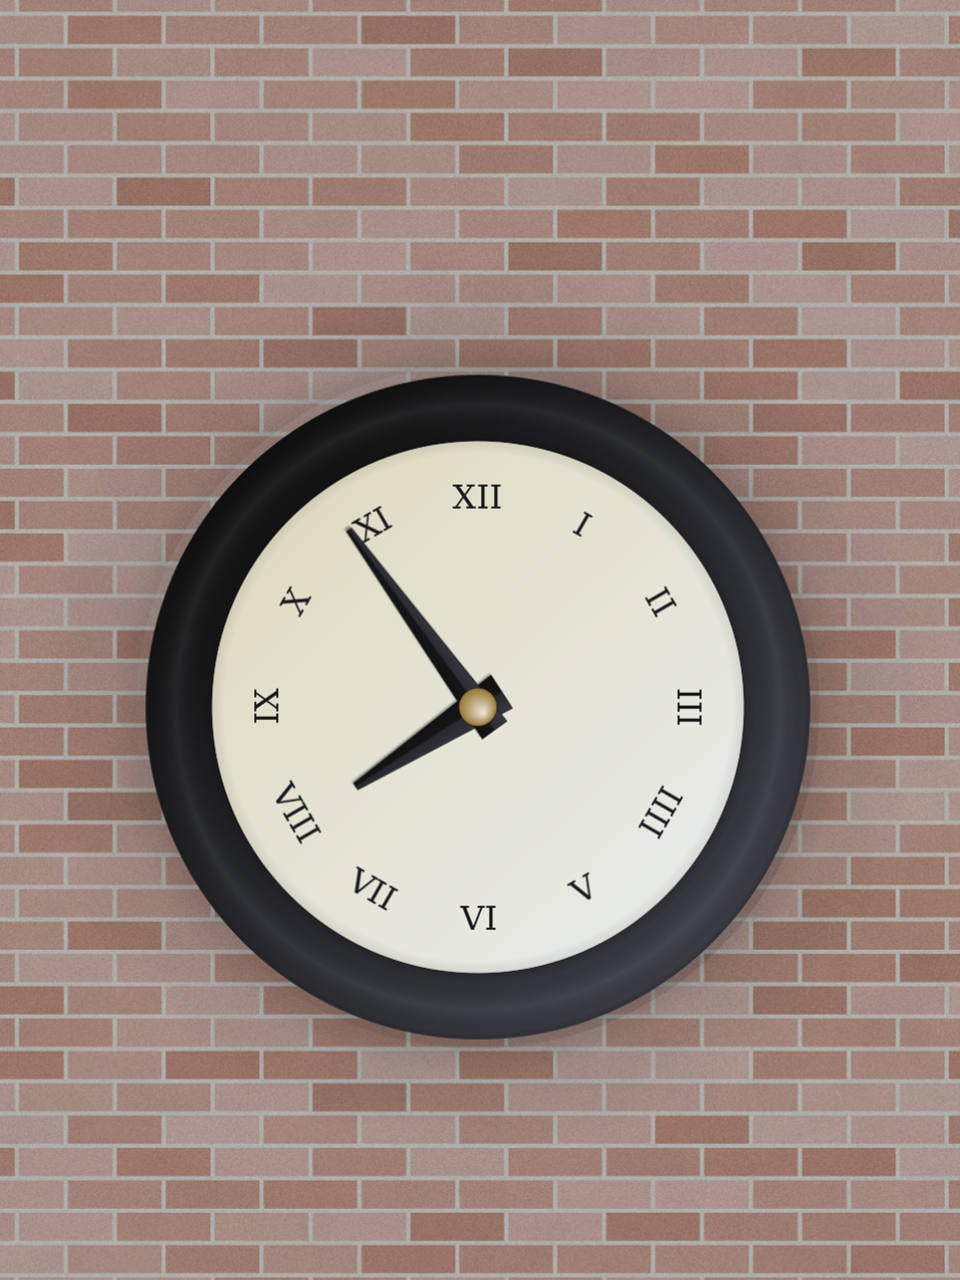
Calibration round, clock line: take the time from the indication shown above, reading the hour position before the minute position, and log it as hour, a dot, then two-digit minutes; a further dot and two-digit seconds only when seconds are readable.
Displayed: 7.54
